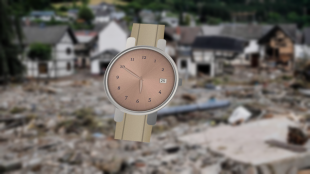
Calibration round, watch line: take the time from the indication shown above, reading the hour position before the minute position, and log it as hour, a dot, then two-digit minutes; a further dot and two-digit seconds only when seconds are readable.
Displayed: 5.50
